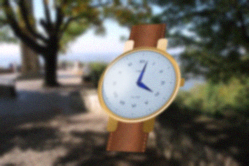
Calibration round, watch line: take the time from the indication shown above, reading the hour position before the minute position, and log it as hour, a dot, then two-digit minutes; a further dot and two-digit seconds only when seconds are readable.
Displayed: 4.02
